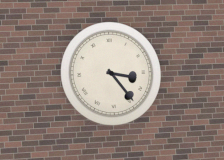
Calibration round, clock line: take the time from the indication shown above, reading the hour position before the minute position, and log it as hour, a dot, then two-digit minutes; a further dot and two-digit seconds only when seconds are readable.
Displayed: 3.24
